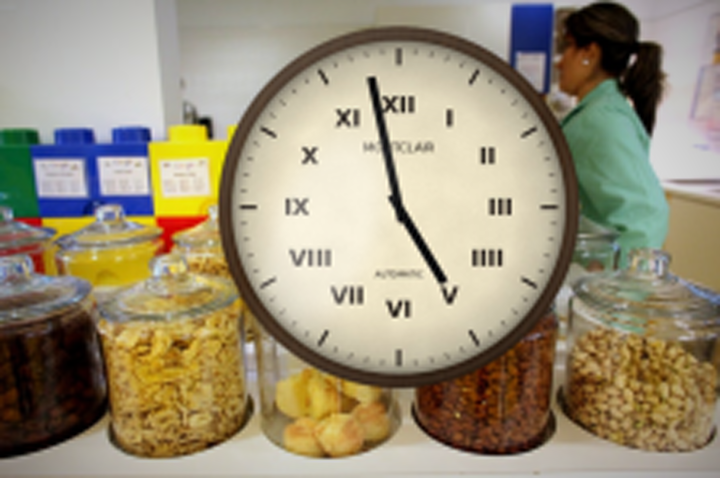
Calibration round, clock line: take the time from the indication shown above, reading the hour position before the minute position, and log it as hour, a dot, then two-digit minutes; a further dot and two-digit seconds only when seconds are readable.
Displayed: 4.58
